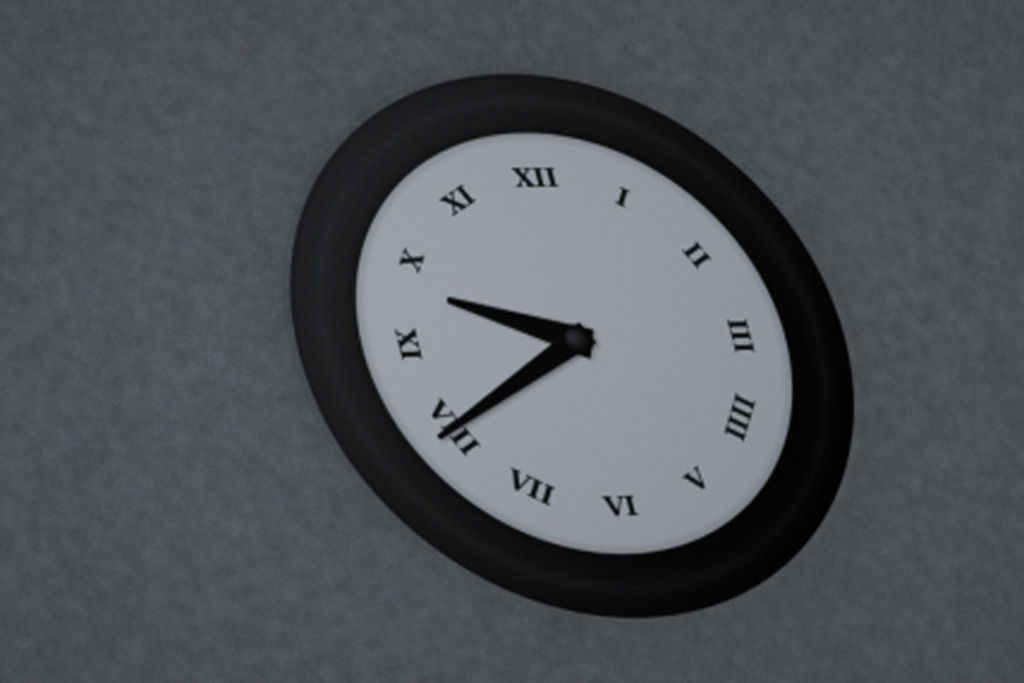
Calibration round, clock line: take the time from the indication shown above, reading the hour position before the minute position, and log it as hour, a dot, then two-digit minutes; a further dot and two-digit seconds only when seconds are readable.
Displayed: 9.40
